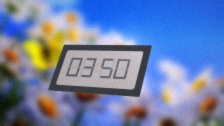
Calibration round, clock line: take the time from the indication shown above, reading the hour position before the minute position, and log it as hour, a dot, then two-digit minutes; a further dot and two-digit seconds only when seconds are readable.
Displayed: 3.50
